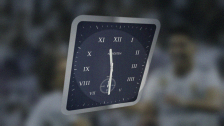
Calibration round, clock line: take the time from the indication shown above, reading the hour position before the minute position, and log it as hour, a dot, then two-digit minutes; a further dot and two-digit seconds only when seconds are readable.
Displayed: 11.29
